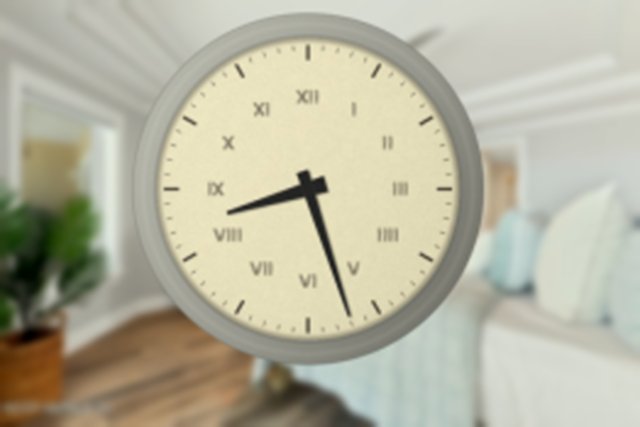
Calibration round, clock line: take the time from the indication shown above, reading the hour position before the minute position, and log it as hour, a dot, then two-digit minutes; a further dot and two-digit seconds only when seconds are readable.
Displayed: 8.27
